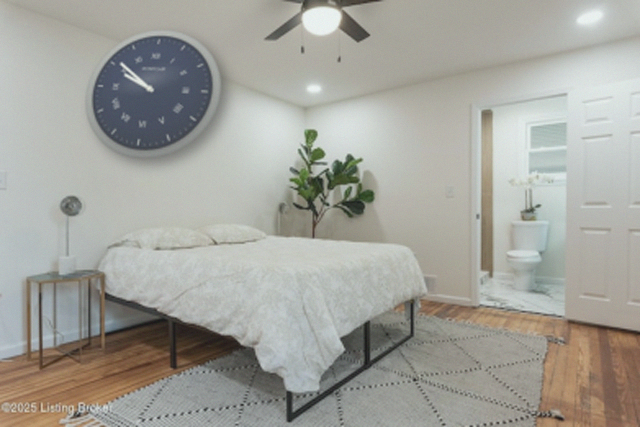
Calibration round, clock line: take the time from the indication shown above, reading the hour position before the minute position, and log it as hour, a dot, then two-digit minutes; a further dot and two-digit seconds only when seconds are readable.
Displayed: 9.51
